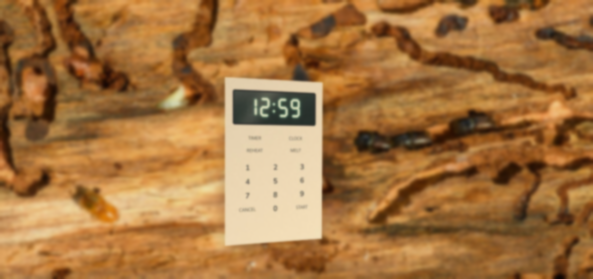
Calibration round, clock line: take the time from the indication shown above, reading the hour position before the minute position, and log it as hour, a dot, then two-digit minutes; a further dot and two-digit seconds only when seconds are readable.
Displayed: 12.59
